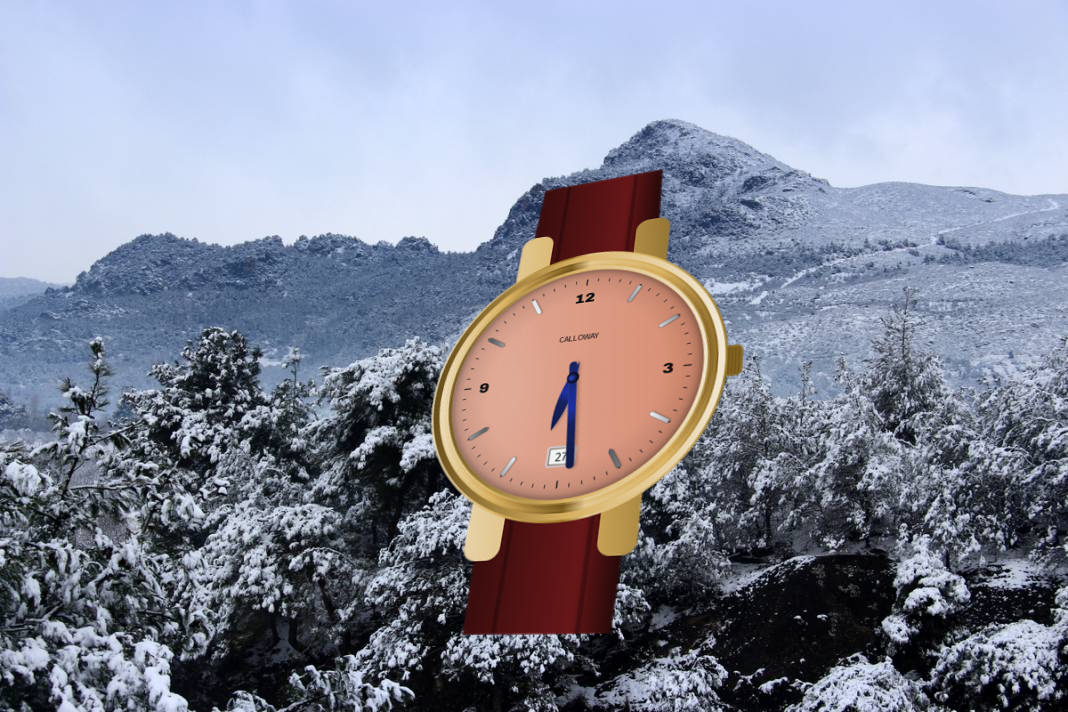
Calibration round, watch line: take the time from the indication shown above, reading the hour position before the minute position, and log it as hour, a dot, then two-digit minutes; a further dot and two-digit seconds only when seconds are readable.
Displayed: 6.29
